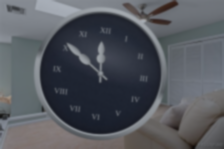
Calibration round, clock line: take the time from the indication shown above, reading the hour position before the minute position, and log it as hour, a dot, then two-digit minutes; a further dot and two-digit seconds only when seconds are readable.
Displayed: 11.51
